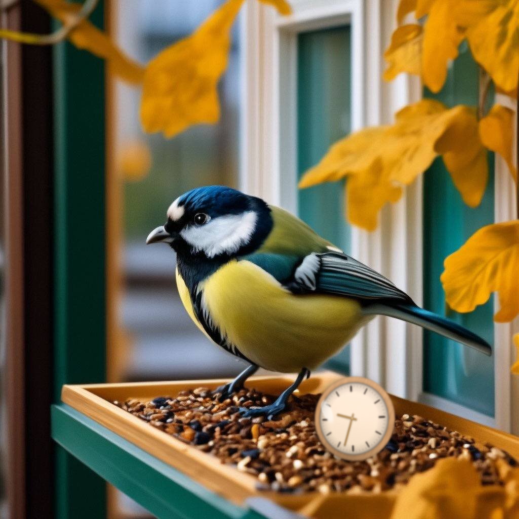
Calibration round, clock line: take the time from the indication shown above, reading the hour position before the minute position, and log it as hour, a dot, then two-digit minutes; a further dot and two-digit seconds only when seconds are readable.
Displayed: 9.33
